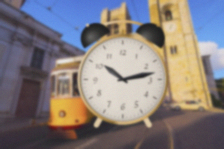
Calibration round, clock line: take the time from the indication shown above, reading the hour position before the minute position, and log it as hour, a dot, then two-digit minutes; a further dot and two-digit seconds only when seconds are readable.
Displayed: 10.13
